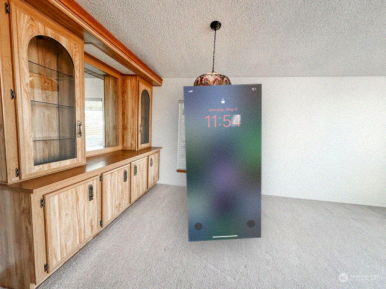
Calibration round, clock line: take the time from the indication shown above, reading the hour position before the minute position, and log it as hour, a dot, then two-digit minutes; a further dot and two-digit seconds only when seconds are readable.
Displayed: 11.54
